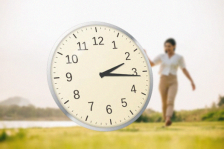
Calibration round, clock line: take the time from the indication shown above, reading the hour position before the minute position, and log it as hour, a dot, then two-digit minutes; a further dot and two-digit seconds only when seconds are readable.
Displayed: 2.16
